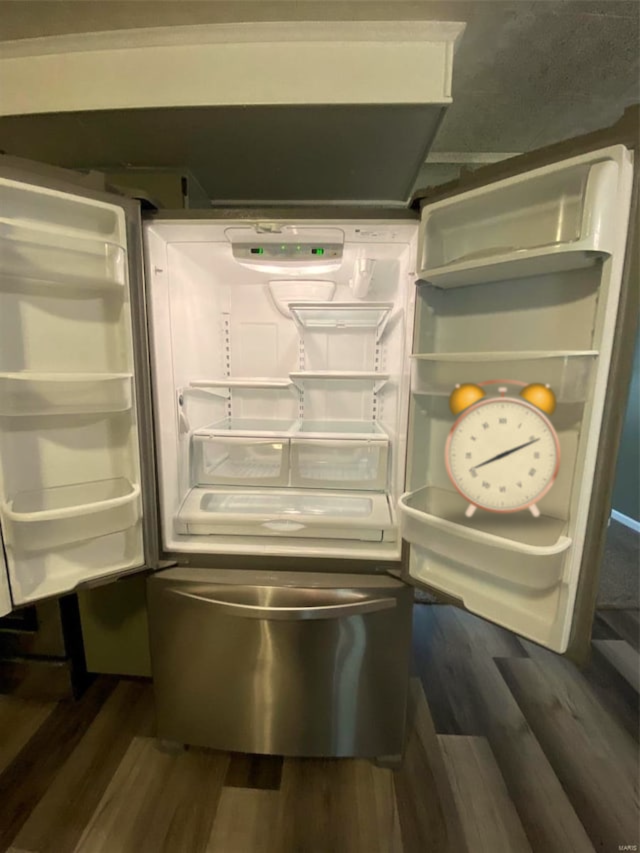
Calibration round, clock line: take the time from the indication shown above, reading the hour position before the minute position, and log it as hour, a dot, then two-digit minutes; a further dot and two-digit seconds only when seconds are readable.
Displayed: 8.11
